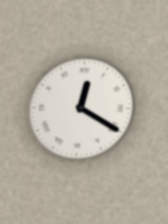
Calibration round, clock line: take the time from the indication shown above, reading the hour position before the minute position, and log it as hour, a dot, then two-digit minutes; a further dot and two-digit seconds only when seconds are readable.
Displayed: 12.20
